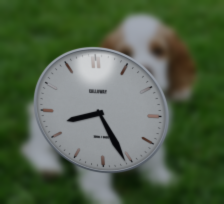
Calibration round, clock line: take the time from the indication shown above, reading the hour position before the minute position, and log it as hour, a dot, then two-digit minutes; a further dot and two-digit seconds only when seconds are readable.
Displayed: 8.26
